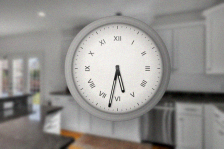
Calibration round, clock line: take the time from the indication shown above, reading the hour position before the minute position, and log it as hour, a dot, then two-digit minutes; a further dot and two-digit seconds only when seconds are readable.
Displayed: 5.32
